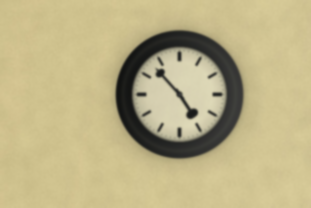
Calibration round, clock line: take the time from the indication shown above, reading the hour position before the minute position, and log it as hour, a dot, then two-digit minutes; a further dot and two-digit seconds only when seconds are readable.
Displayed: 4.53
